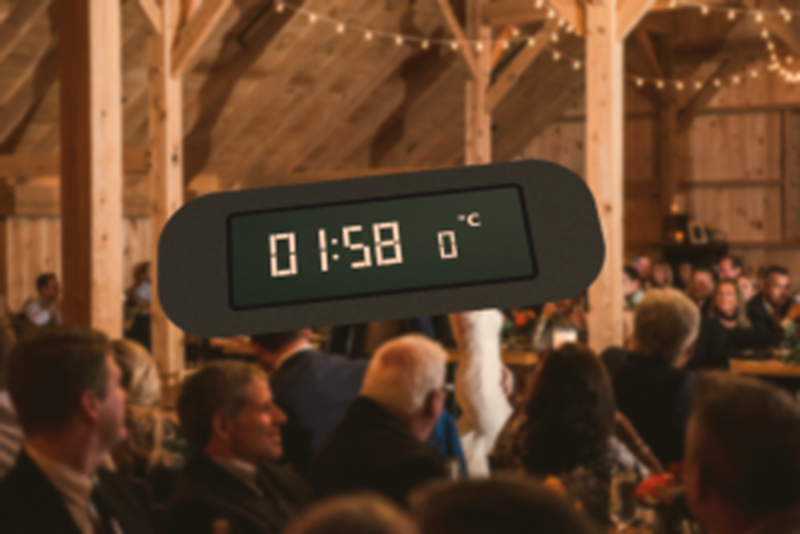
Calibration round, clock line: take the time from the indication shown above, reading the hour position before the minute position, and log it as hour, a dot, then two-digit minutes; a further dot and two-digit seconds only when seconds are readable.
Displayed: 1.58
